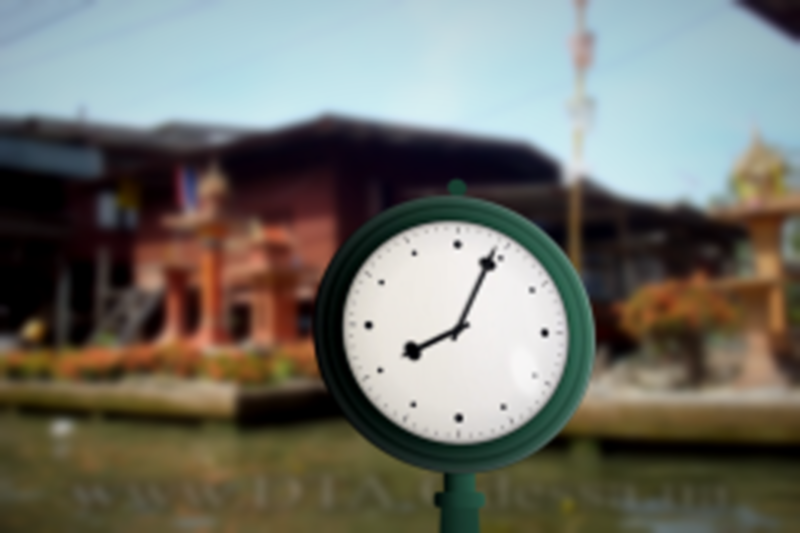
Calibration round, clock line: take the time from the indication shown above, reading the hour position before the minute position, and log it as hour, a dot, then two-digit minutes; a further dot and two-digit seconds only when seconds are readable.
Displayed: 8.04
